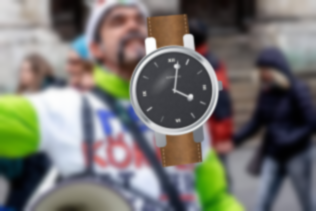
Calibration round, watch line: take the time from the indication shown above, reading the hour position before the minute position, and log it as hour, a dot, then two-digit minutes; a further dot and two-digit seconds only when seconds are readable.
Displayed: 4.02
